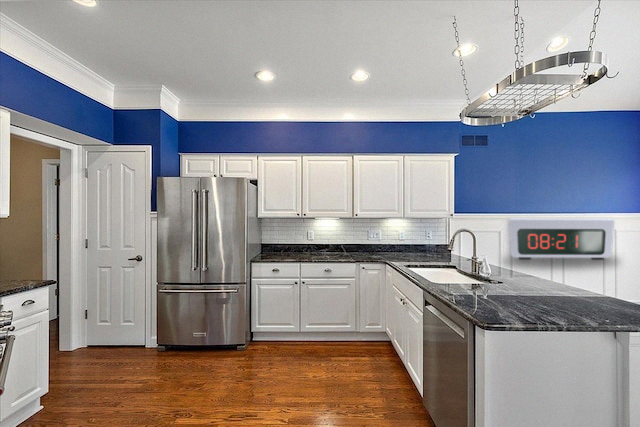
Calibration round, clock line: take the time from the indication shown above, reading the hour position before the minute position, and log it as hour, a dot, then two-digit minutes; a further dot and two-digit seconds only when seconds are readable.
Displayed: 8.21
